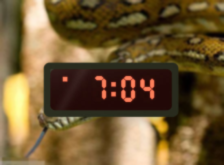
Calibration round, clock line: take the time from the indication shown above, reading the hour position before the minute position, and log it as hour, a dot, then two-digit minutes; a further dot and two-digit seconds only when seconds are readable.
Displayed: 7.04
